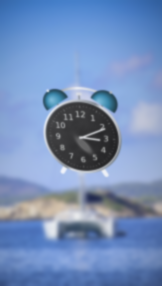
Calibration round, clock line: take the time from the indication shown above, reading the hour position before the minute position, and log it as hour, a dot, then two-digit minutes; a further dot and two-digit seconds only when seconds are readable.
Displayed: 3.11
